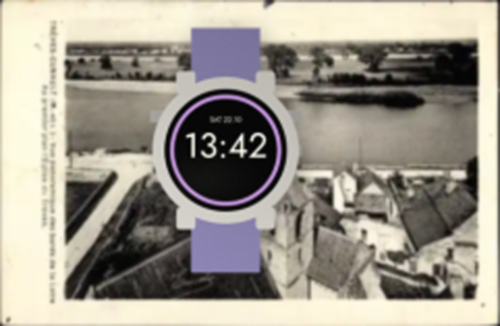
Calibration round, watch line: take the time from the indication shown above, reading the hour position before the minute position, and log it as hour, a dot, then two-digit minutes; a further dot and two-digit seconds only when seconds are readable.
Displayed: 13.42
